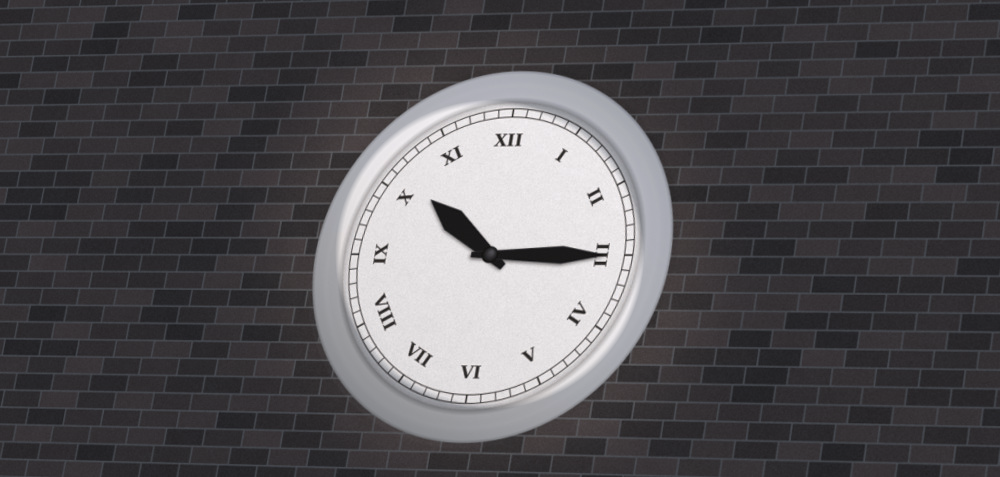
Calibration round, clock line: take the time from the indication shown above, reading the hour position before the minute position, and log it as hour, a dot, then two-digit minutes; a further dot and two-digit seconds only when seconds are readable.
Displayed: 10.15
